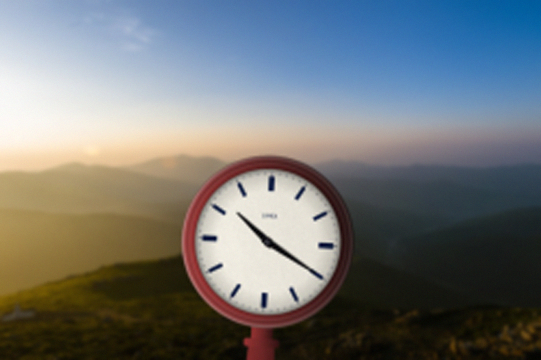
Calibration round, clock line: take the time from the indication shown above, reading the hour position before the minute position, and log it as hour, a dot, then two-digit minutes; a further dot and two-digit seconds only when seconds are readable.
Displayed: 10.20
